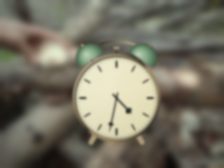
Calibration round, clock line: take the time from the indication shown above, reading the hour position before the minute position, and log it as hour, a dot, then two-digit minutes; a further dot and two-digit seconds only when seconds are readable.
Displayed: 4.32
